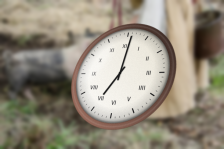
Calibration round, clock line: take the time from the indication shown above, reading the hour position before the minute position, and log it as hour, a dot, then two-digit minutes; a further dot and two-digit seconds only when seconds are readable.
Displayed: 7.01
